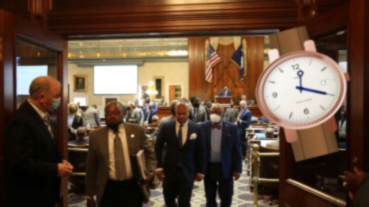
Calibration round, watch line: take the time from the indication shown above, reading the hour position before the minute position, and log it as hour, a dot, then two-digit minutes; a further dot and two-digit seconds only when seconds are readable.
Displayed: 12.20
